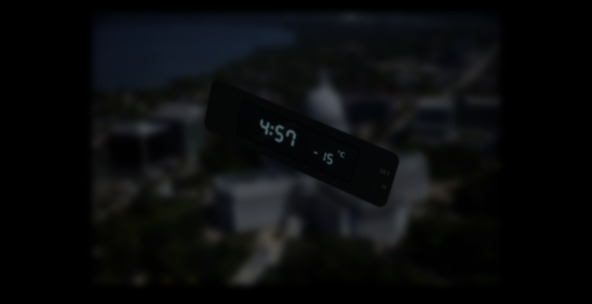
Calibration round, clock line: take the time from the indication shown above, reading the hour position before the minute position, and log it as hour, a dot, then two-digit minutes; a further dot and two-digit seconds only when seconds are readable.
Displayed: 4.57
